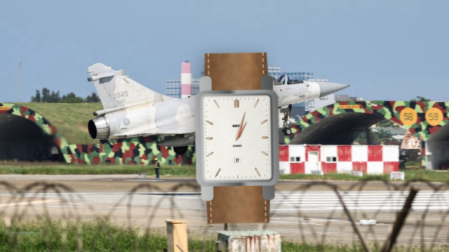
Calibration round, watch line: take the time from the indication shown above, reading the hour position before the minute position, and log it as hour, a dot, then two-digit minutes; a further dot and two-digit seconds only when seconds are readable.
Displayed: 1.03
